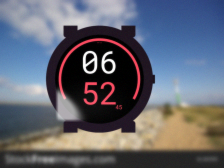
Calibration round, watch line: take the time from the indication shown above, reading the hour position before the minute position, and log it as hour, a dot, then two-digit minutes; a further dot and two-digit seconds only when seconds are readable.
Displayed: 6.52
